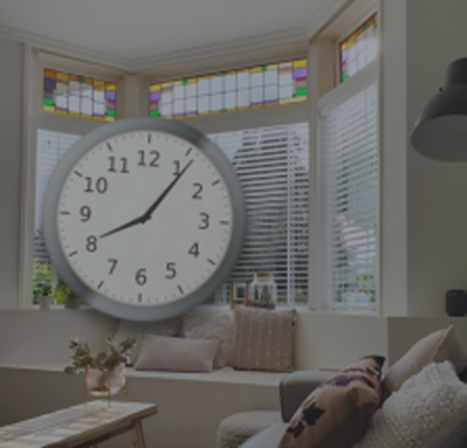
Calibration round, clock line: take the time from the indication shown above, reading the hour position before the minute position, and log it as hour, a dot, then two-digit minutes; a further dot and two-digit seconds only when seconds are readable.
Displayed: 8.06
